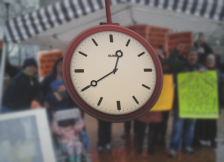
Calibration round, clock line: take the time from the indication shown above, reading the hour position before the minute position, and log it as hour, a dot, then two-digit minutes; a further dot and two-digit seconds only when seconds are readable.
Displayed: 12.40
